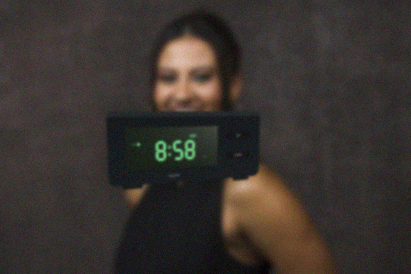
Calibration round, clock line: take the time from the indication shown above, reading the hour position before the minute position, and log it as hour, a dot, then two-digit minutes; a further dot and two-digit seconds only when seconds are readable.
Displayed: 8.58
